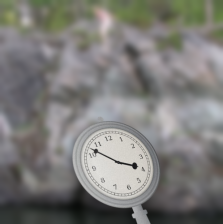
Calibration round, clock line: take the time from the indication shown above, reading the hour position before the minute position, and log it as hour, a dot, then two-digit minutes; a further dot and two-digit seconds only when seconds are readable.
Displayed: 3.52
